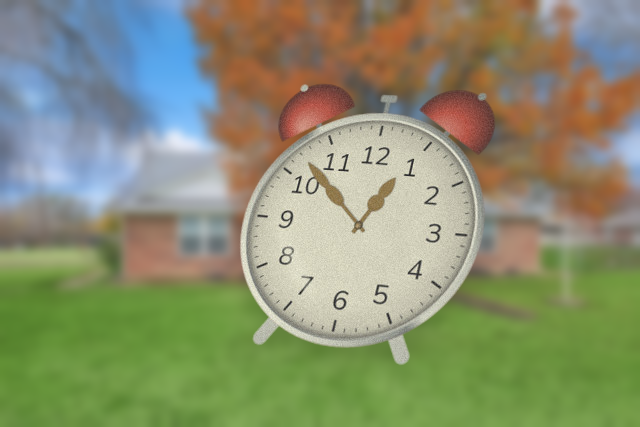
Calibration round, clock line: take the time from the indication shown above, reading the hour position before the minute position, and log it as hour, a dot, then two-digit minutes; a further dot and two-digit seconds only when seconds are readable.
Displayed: 12.52
